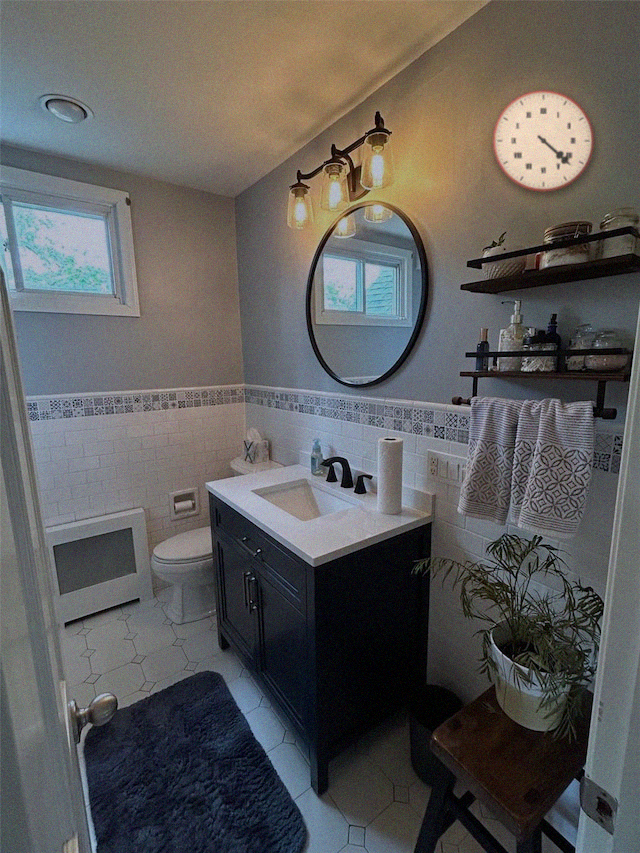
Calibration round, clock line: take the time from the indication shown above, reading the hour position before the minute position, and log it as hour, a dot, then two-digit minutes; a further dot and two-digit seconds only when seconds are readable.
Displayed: 4.22
